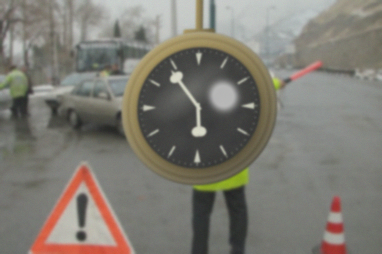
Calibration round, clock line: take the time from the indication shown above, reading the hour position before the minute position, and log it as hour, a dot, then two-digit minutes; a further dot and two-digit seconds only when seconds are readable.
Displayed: 5.54
